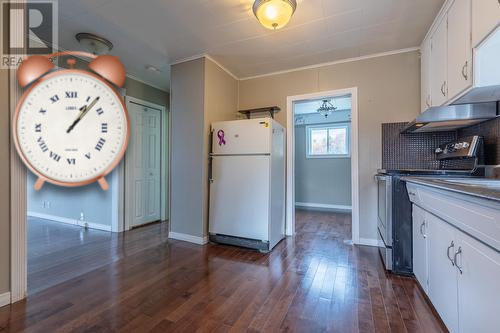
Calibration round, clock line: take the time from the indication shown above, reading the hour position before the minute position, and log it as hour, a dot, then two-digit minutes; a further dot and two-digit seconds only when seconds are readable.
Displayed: 1.07
